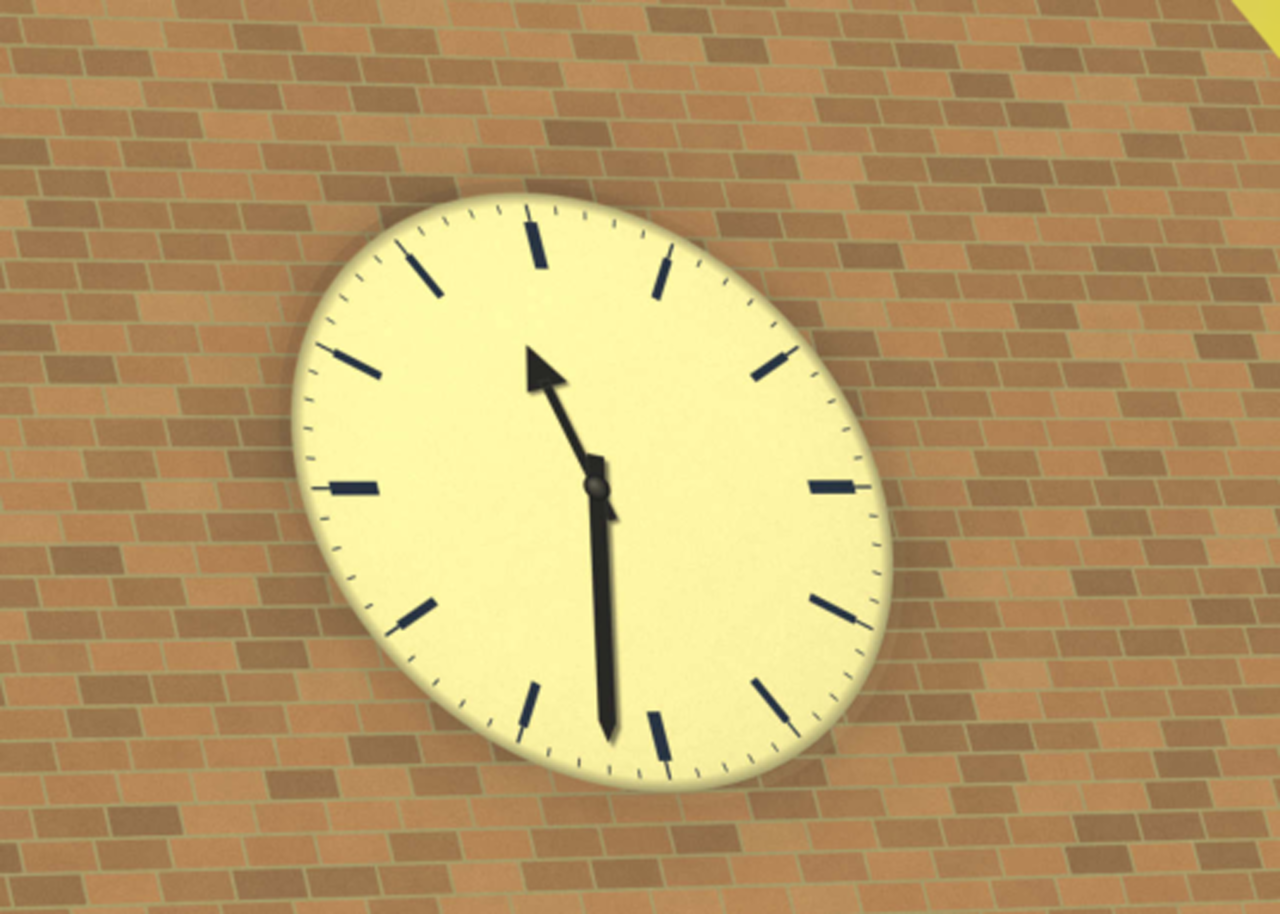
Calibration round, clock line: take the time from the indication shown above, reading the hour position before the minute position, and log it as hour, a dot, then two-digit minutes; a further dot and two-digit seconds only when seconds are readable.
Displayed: 11.32
